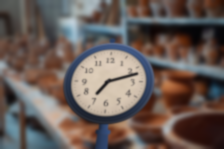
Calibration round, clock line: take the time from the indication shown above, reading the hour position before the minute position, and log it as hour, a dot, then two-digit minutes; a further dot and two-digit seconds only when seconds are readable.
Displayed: 7.12
